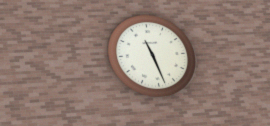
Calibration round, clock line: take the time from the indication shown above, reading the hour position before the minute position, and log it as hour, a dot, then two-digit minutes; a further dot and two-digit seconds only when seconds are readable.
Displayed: 11.28
